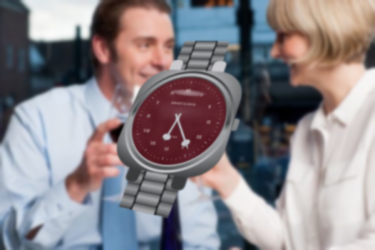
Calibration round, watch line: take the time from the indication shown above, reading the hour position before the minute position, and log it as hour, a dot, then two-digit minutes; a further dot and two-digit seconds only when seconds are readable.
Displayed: 6.24
